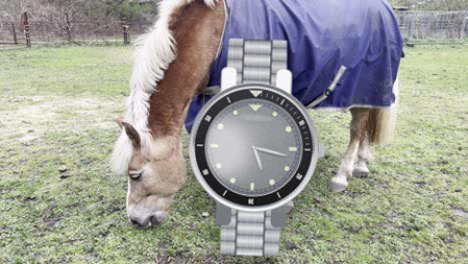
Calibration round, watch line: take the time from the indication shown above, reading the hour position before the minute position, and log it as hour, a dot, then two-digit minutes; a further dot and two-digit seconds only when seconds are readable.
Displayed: 5.17
